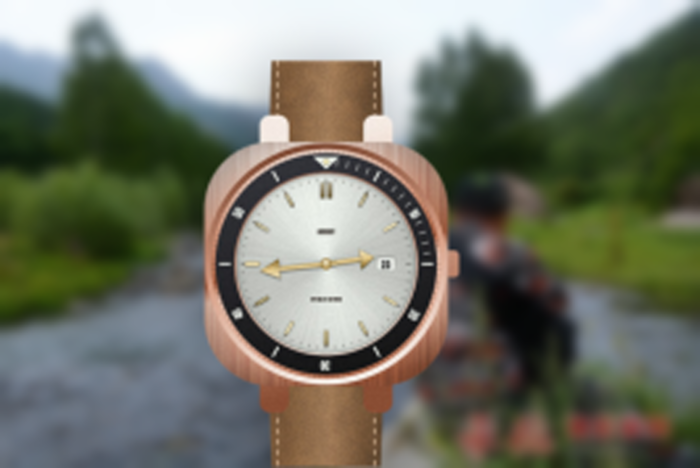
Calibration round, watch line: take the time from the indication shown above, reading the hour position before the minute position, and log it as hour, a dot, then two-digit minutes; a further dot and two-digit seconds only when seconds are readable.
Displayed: 2.44
